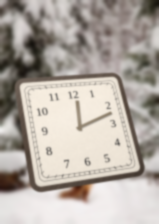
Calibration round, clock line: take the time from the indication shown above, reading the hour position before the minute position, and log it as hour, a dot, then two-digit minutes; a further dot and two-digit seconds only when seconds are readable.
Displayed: 12.12
